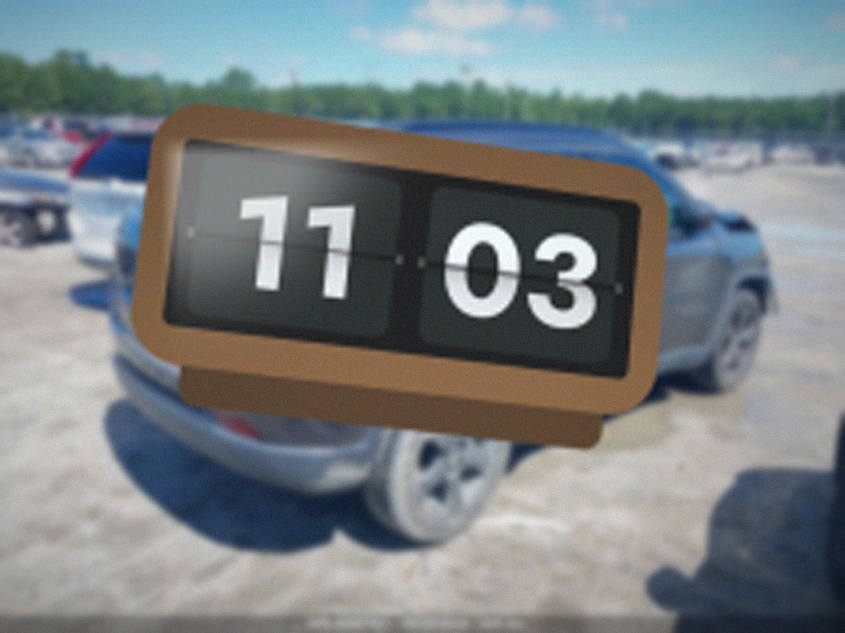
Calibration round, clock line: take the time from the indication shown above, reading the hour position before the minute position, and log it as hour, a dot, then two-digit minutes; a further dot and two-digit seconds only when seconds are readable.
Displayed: 11.03
